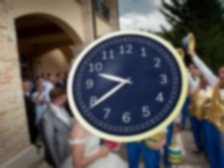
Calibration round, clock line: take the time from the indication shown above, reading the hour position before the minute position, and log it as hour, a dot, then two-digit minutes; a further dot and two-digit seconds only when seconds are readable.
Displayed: 9.39
